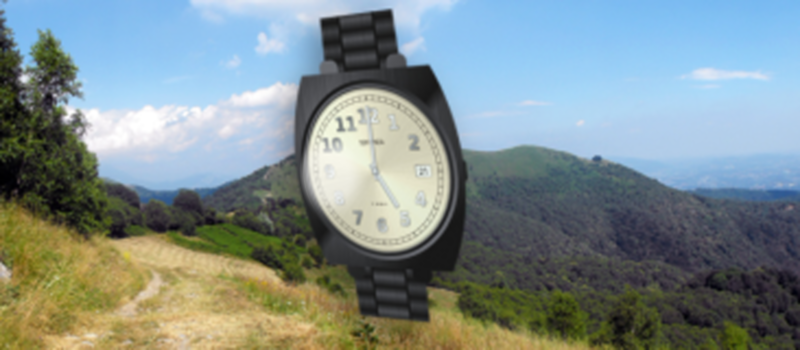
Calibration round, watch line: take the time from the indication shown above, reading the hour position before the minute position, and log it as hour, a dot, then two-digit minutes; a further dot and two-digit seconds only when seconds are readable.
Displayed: 5.00
